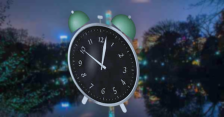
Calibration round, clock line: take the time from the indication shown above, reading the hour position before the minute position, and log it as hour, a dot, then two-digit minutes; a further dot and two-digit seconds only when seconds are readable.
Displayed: 10.02
